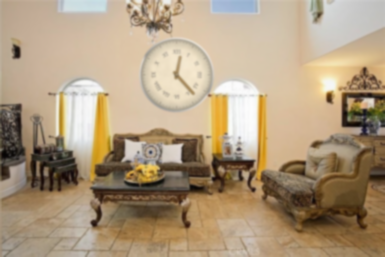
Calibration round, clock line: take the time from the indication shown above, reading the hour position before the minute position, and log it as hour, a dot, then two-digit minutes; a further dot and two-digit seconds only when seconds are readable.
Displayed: 12.23
